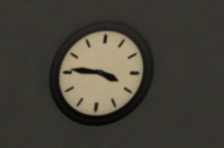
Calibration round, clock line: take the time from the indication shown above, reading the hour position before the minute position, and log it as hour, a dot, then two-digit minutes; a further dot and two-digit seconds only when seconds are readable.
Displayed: 3.46
